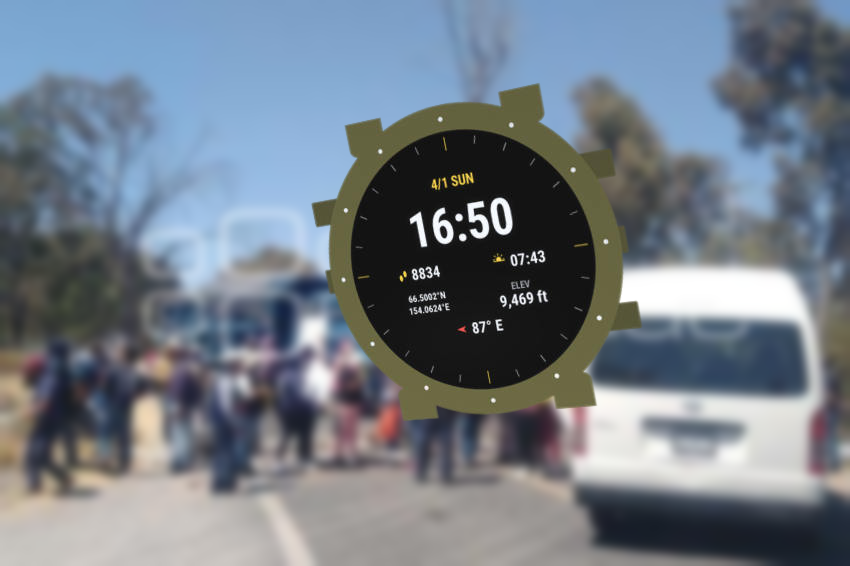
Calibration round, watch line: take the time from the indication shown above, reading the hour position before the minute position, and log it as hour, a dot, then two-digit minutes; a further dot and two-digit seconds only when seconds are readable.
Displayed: 16.50
